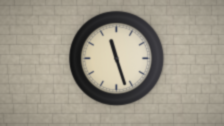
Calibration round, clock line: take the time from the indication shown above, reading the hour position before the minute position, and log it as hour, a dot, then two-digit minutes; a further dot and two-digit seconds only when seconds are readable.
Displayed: 11.27
